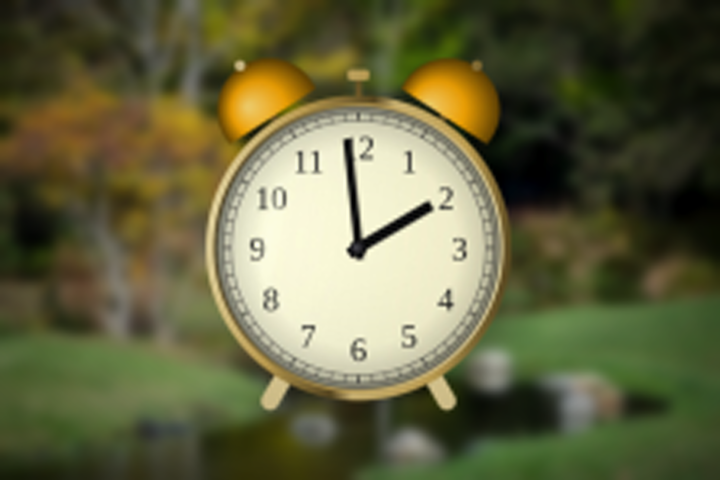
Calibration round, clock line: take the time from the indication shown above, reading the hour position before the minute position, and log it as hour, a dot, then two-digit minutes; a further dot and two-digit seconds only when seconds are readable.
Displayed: 1.59
